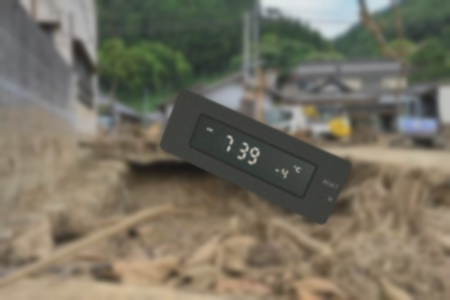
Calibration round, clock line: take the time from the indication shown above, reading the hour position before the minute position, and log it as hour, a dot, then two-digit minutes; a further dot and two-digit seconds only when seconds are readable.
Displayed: 7.39
